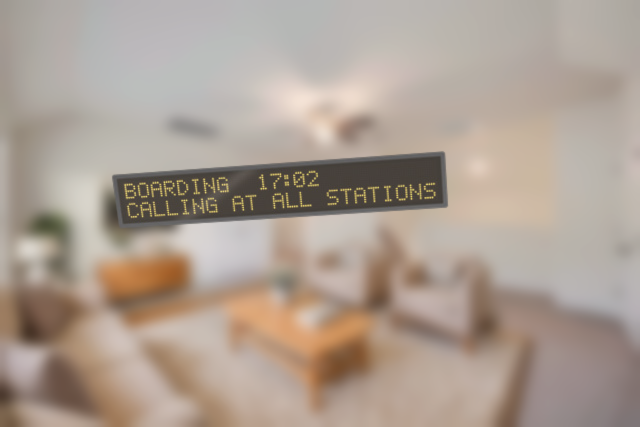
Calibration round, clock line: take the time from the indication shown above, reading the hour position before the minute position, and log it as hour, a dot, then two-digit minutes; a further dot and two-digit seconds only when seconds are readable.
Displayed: 17.02
